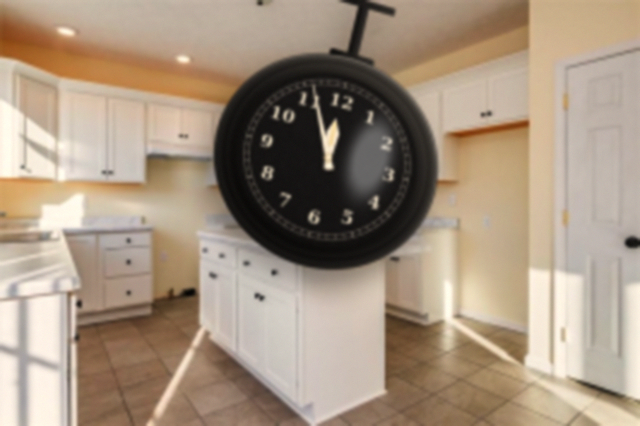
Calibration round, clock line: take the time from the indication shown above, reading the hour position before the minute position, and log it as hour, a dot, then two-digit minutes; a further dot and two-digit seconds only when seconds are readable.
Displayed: 11.56
